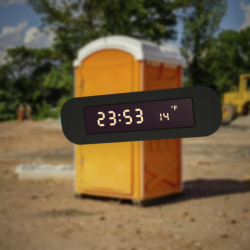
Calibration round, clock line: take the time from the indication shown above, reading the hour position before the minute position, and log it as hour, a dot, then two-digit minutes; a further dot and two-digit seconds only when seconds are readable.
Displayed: 23.53
